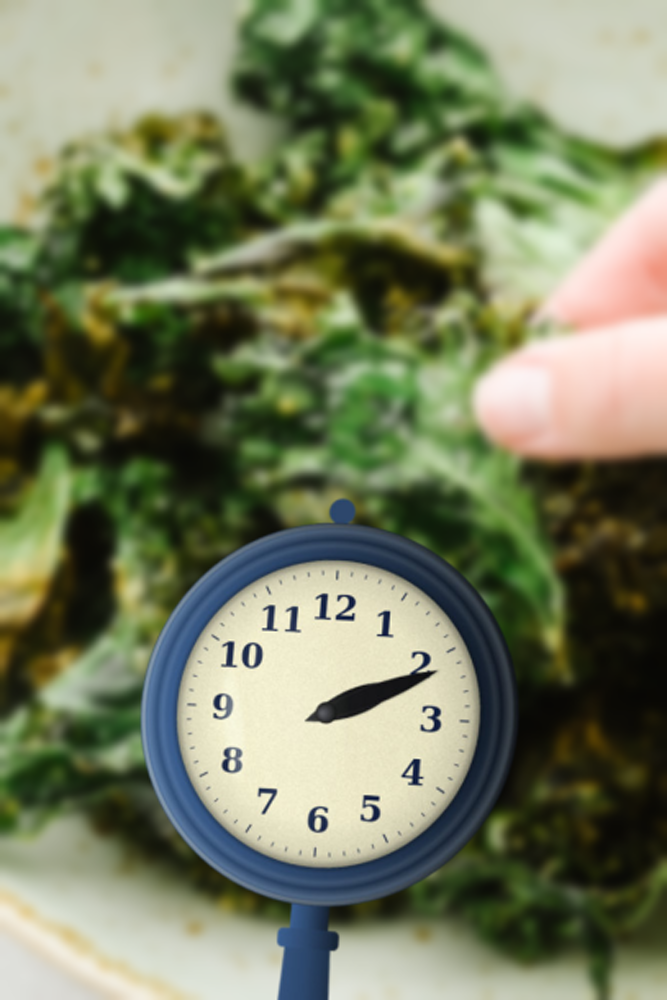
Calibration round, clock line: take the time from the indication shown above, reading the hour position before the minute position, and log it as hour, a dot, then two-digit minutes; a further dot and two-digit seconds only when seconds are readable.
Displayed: 2.11
